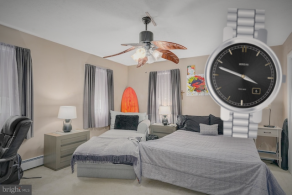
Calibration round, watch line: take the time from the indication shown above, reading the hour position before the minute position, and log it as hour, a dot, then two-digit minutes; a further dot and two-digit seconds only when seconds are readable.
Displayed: 3.48
